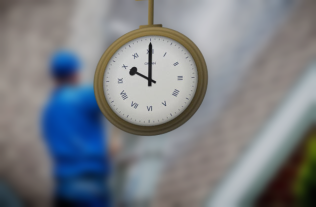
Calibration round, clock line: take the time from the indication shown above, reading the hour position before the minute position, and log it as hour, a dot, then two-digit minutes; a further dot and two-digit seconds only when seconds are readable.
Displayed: 10.00
